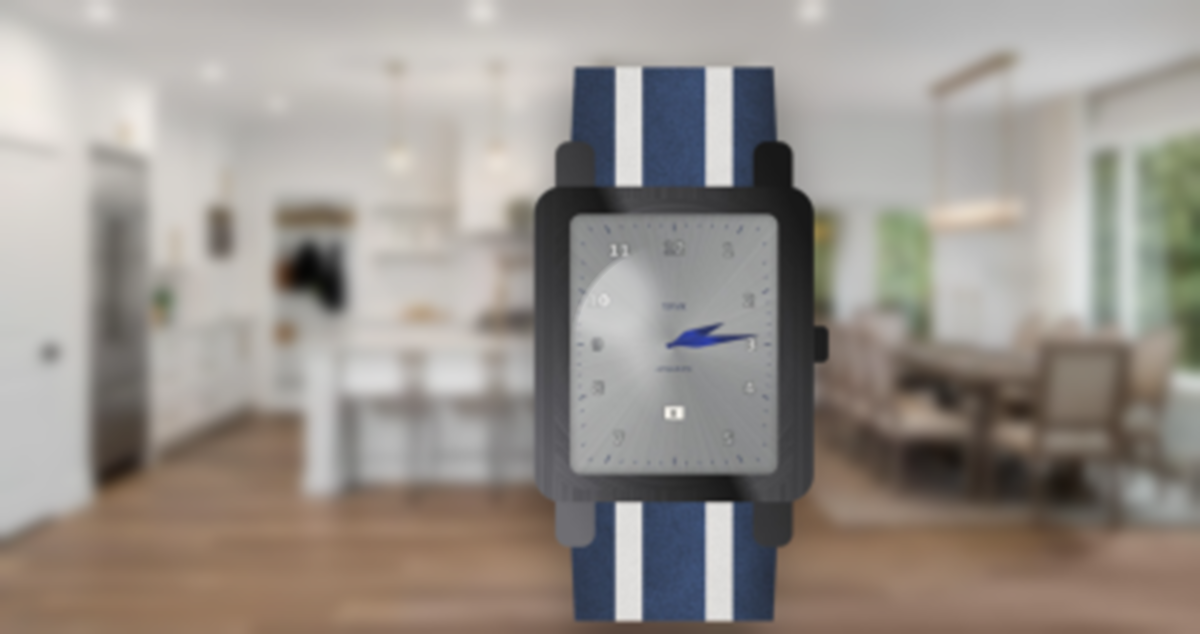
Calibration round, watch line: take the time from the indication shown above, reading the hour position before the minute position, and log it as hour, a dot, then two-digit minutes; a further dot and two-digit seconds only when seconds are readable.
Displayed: 2.14
